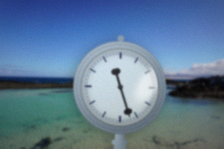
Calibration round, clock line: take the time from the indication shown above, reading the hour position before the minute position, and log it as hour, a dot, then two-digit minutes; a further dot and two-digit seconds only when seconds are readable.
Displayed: 11.27
